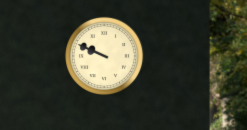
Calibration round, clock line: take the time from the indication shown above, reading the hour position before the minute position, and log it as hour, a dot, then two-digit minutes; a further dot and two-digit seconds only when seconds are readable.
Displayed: 9.49
